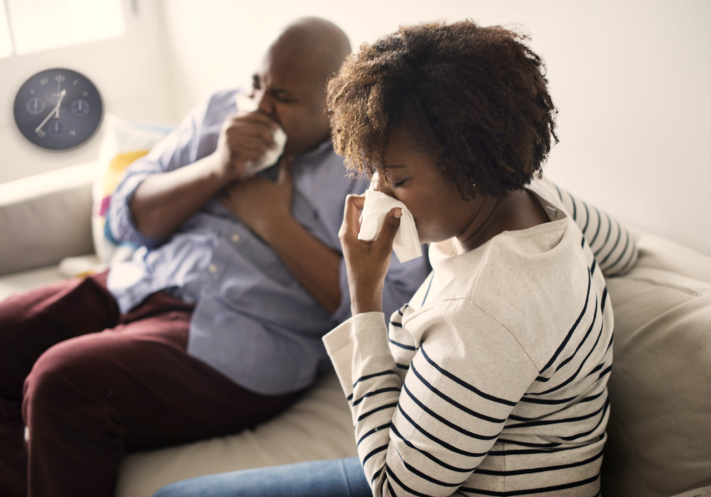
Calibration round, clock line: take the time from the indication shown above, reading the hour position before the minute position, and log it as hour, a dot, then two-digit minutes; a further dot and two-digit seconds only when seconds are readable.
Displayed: 12.36
